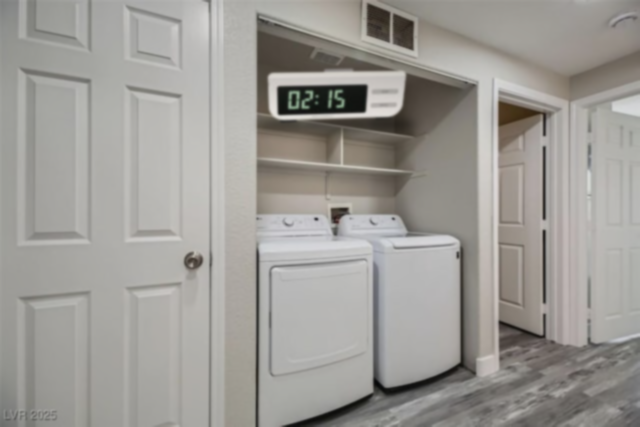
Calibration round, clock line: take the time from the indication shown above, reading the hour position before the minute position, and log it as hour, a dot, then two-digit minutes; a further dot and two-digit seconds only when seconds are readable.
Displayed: 2.15
